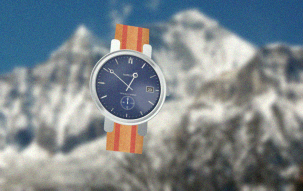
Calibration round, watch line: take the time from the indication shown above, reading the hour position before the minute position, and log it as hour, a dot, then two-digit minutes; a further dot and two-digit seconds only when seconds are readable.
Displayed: 12.51
